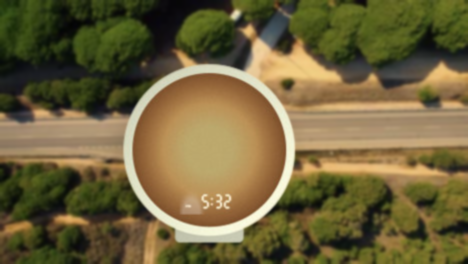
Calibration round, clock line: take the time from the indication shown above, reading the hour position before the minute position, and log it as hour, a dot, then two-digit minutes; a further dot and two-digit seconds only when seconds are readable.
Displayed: 5.32
